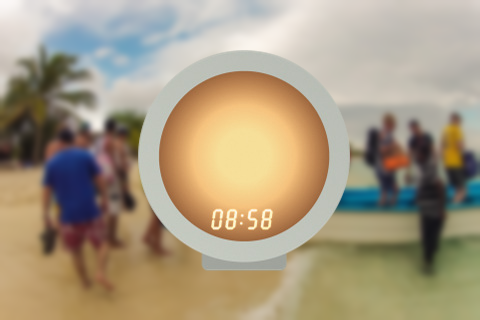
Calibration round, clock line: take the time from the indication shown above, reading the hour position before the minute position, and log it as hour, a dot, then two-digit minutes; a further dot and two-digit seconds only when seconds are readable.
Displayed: 8.58
